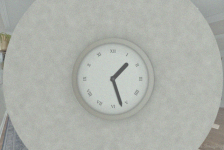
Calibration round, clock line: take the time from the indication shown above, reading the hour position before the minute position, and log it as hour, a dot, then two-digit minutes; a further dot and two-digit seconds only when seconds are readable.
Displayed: 1.27
